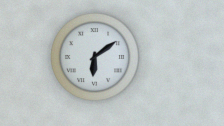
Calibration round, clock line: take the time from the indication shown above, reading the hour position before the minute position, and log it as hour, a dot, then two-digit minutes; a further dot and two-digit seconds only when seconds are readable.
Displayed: 6.09
